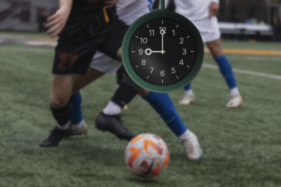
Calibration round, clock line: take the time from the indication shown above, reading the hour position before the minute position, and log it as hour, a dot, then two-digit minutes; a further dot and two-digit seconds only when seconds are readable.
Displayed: 9.00
